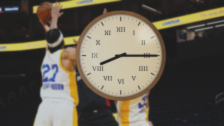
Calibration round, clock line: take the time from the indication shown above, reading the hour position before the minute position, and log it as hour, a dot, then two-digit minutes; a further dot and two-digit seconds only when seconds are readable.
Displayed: 8.15
